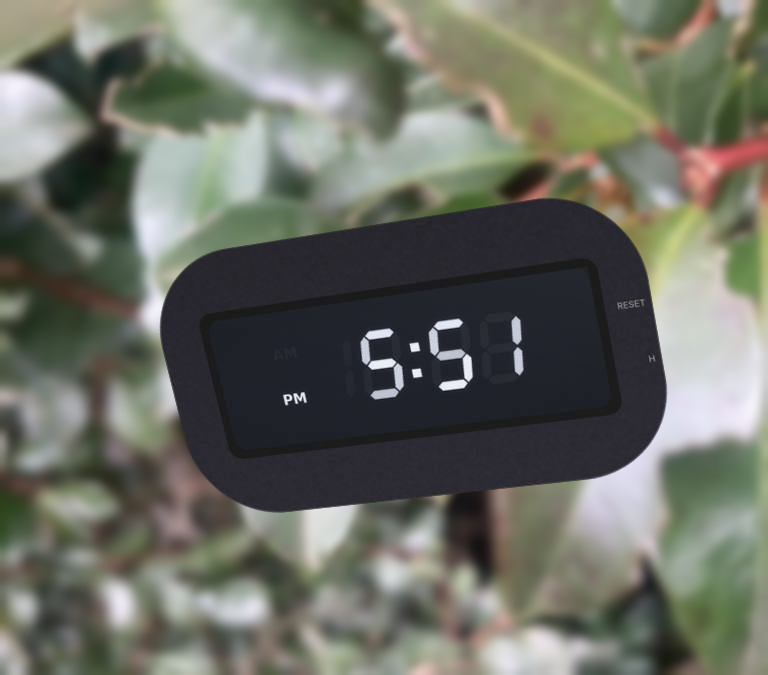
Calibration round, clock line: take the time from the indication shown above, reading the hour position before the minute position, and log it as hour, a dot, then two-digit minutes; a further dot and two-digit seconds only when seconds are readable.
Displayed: 5.51
